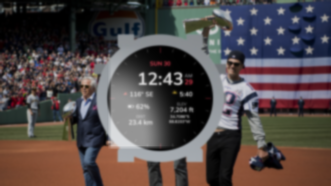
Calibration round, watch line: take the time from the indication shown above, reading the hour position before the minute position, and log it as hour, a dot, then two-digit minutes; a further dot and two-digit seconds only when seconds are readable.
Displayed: 12.43
